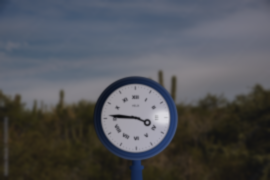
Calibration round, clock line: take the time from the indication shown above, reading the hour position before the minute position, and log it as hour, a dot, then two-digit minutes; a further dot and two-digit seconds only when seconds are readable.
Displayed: 3.46
